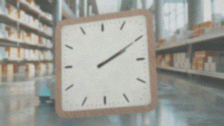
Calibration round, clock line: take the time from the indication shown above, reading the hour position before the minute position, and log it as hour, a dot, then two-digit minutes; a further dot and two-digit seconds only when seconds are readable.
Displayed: 2.10
